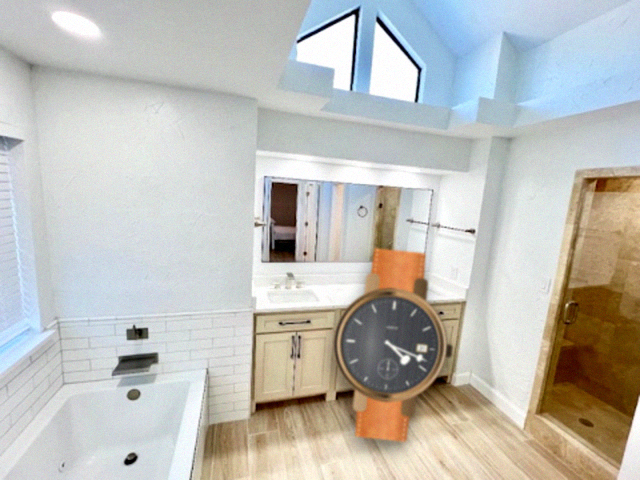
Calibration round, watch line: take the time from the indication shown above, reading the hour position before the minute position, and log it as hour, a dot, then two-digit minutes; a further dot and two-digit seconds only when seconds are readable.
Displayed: 4.18
